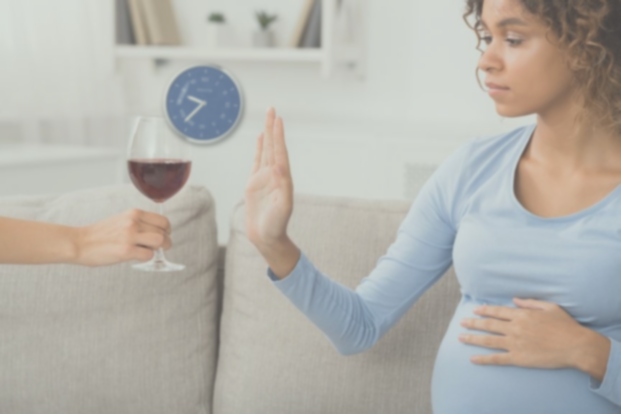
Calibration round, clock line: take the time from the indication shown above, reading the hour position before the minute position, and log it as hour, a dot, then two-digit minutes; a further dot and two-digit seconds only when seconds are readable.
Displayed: 9.37
